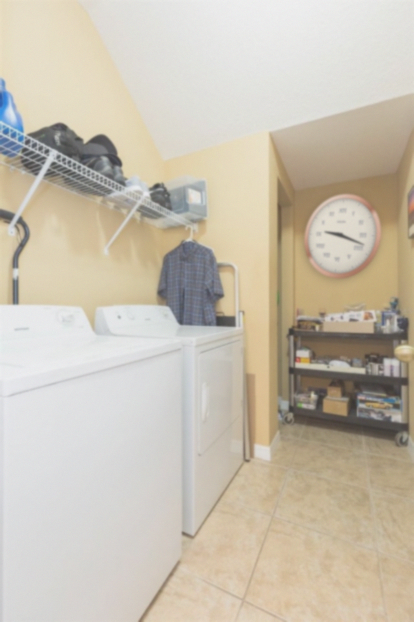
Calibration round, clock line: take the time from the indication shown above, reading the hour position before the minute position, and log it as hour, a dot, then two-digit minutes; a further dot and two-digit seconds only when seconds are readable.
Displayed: 9.18
